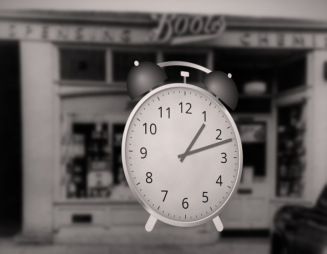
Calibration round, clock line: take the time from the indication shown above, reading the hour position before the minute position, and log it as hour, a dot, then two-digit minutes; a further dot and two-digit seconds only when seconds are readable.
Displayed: 1.12
